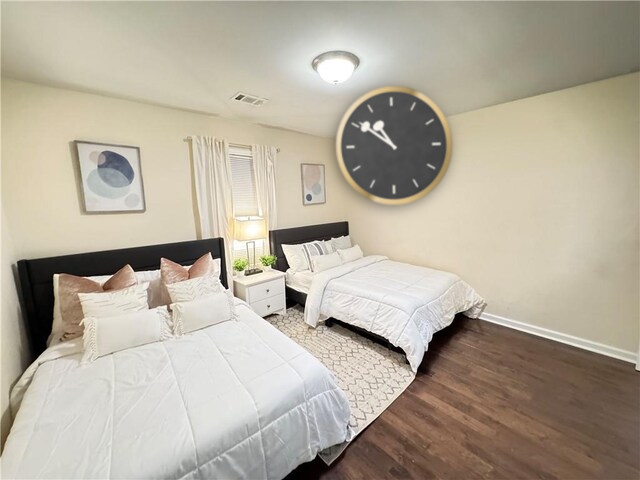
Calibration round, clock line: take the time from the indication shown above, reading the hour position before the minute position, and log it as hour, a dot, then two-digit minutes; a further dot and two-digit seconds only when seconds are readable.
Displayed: 10.51
